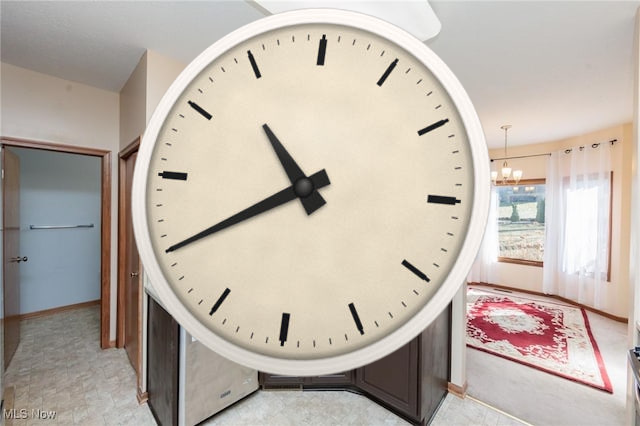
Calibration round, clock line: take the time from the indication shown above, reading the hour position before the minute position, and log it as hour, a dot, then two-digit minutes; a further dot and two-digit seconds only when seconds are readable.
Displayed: 10.40
